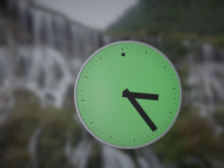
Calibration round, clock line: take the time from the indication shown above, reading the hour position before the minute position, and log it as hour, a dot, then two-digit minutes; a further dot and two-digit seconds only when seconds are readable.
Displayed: 3.25
